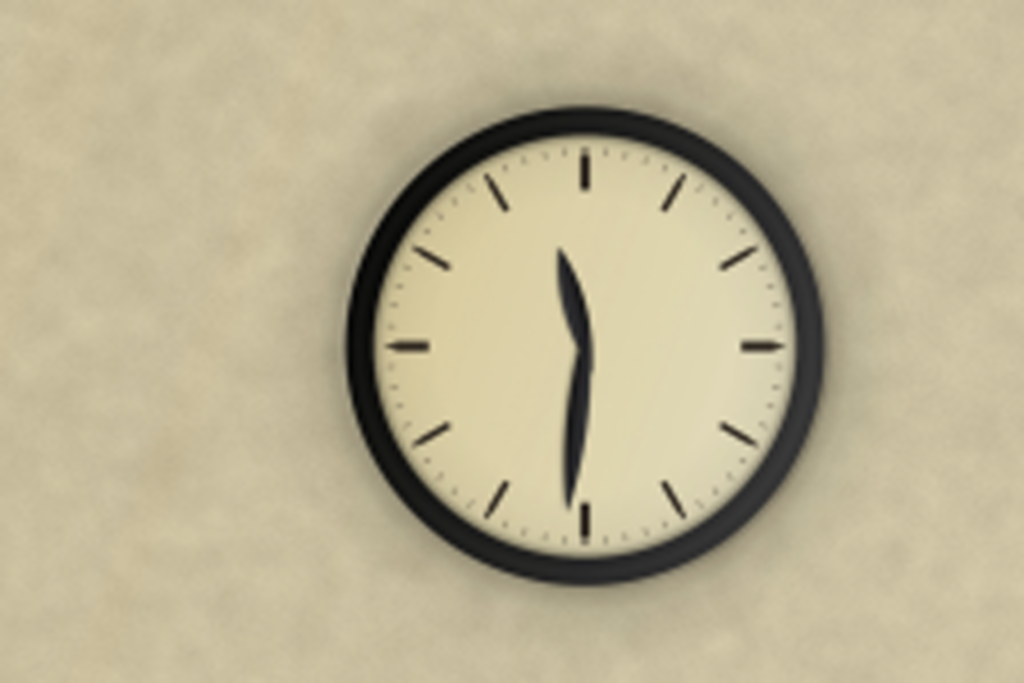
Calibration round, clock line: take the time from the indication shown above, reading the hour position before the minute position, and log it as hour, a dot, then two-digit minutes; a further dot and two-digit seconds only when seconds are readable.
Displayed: 11.31
